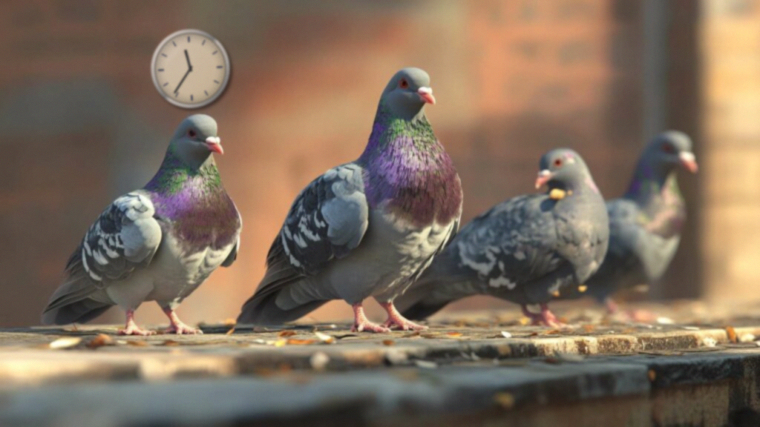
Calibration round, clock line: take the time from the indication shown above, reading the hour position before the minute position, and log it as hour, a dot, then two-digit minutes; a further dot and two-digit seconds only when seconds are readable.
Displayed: 11.36
